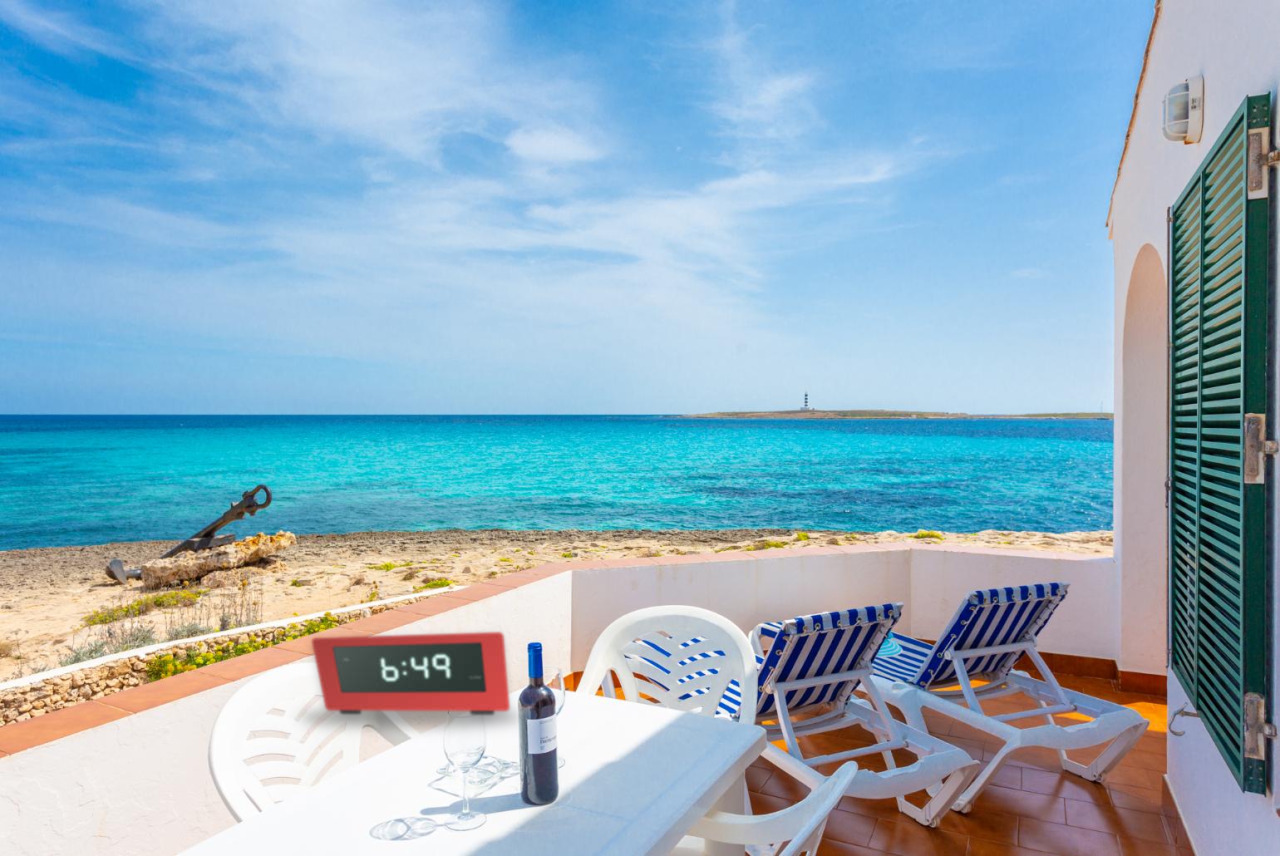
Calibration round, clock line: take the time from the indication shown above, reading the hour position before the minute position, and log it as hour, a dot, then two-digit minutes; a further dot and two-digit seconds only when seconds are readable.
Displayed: 6.49
